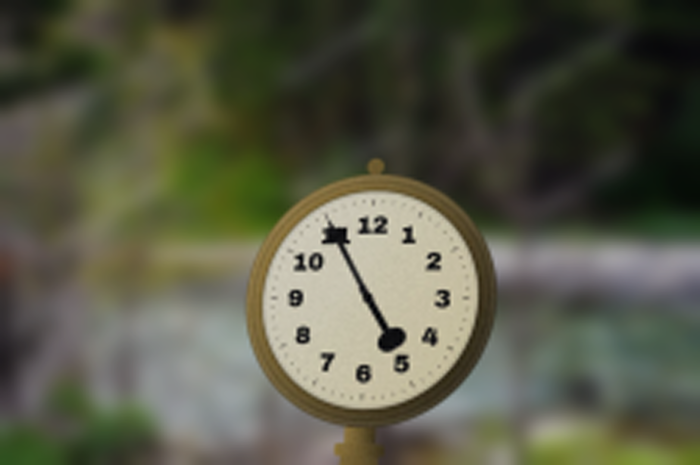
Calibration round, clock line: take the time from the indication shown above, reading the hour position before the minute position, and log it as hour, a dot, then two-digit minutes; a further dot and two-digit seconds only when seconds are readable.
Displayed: 4.55
